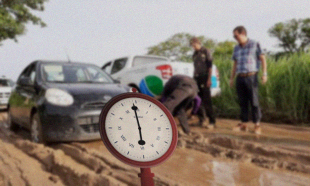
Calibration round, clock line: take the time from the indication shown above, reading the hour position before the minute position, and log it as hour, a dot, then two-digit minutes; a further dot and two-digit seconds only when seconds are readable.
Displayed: 5.59
